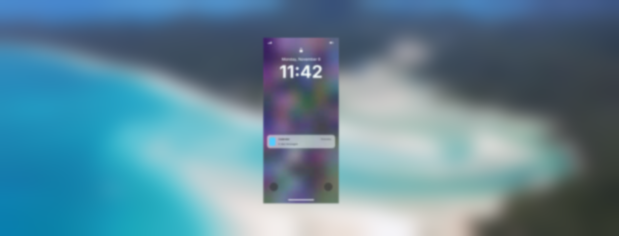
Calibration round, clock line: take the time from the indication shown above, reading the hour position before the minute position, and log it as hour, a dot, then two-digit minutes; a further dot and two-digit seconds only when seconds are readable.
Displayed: 11.42
